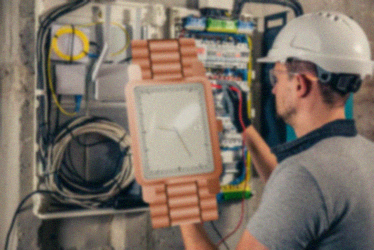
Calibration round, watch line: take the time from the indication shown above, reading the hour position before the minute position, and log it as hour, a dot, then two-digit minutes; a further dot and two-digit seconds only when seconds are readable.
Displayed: 9.26
